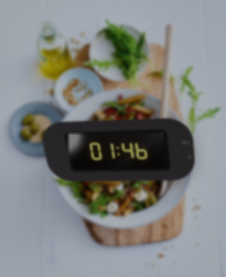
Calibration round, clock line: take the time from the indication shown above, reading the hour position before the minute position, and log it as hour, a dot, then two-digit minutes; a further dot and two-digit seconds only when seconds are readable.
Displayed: 1.46
